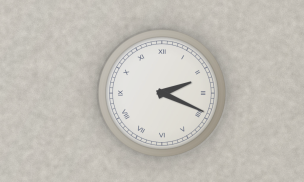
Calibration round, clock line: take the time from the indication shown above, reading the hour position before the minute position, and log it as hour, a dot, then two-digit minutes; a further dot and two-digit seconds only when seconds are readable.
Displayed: 2.19
